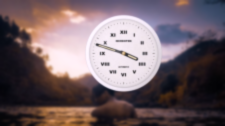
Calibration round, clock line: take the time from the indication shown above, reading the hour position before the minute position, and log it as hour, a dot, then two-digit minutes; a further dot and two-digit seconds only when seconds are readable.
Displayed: 3.48
